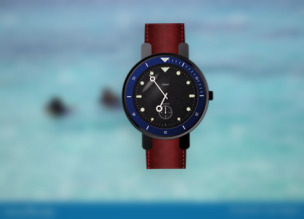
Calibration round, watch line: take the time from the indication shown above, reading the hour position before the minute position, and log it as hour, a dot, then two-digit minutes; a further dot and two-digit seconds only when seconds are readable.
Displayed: 6.54
